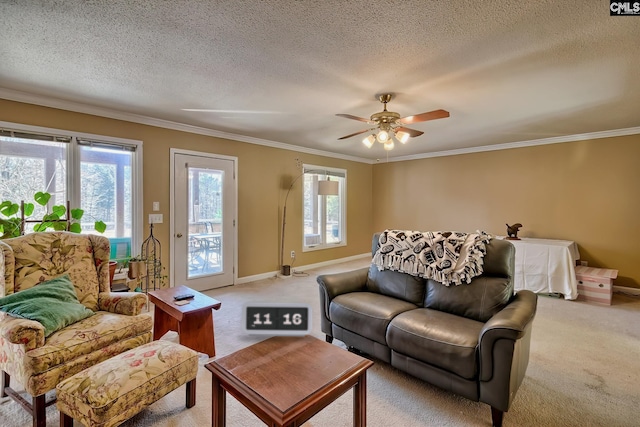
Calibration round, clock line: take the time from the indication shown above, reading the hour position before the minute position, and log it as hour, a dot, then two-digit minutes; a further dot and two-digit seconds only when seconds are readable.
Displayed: 11.16
